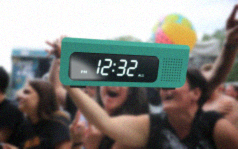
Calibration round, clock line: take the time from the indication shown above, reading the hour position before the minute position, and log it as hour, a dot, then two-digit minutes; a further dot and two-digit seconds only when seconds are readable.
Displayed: 12.32
